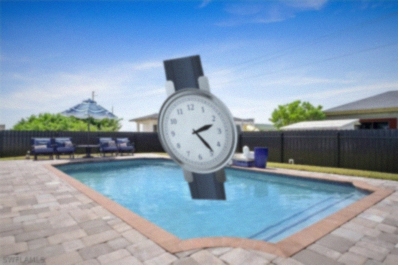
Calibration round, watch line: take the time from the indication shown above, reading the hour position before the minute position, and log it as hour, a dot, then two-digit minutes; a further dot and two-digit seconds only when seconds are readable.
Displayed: 2.24
